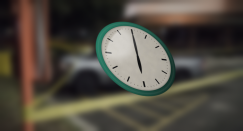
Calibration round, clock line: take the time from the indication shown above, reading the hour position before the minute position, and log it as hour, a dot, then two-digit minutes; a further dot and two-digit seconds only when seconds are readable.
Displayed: 6.00
